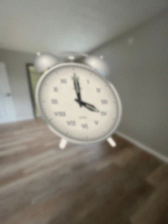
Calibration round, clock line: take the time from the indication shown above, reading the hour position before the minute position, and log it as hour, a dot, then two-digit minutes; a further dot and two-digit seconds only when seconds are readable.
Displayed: 4.00
